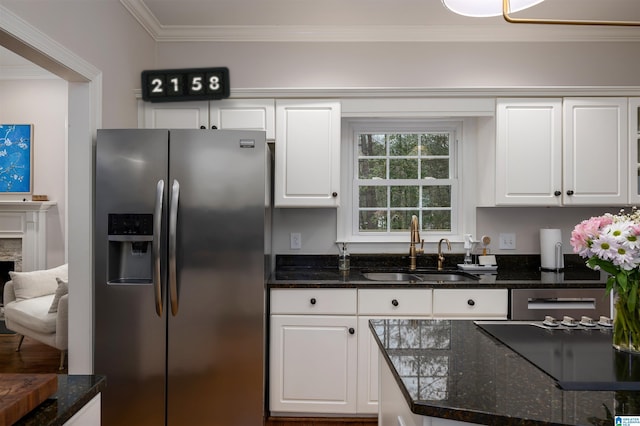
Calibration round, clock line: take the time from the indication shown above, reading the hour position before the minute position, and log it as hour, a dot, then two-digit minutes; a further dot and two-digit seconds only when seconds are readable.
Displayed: 21.58
